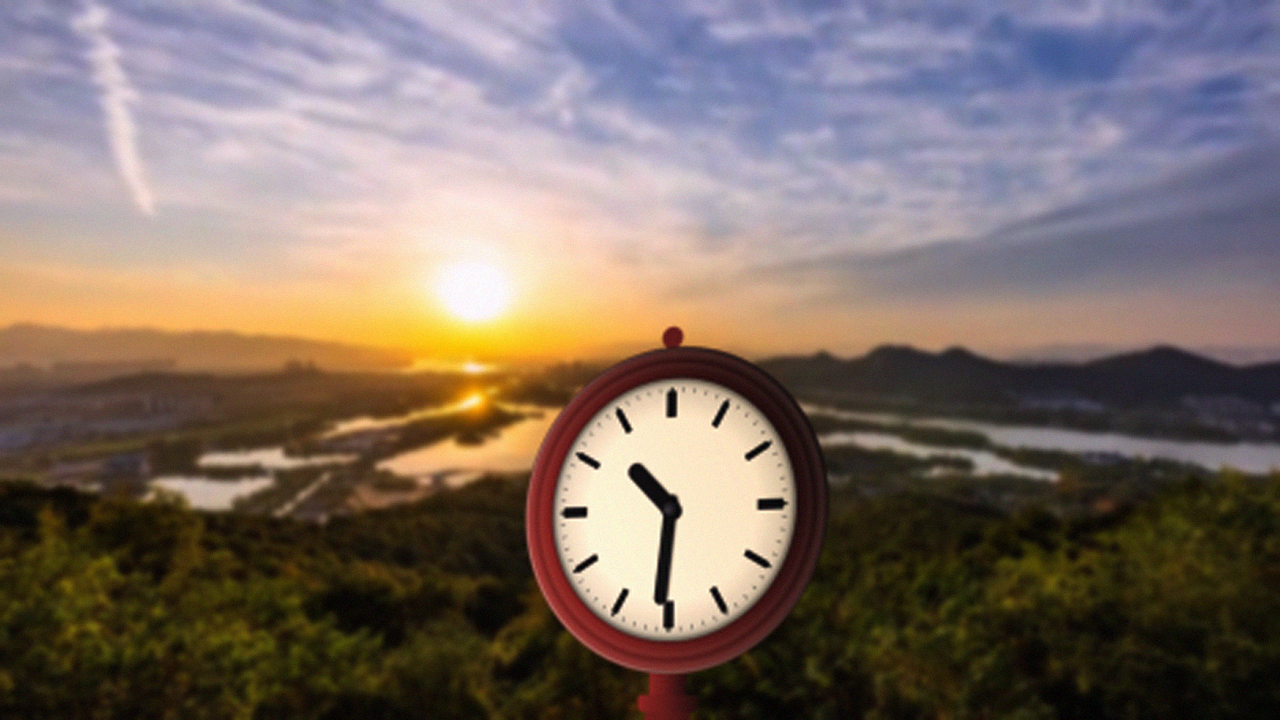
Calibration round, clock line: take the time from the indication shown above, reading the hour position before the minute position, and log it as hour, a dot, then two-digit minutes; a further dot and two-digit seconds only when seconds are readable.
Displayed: 10.31
